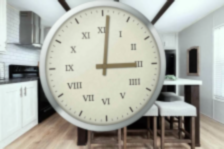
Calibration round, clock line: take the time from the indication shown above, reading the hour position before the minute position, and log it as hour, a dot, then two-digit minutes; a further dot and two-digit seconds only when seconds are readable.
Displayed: 3.01
